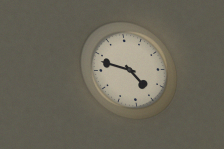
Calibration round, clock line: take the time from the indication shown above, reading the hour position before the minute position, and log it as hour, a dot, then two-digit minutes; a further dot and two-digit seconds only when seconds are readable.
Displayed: 4.48
